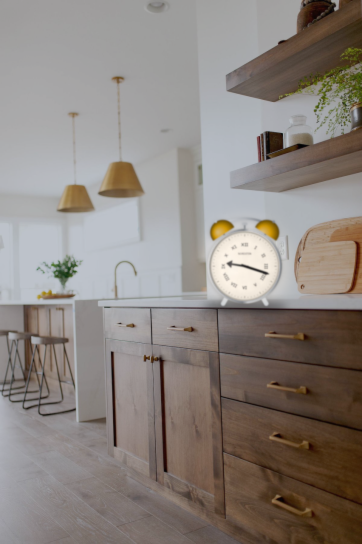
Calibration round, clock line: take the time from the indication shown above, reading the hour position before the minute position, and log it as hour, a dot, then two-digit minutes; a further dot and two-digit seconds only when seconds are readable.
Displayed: 9.18
